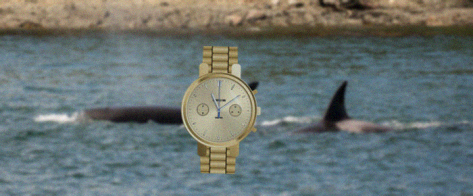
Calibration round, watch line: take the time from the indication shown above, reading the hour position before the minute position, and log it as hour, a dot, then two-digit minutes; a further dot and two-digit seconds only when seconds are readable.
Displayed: 11.09
